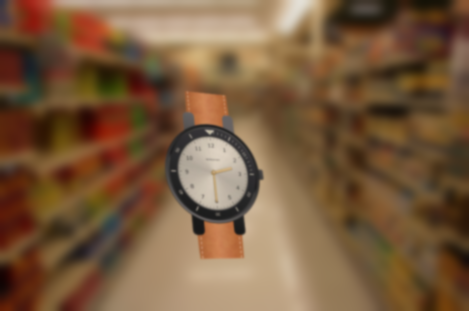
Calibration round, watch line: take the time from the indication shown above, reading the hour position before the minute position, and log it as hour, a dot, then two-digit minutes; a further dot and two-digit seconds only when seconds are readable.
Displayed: 2.30
